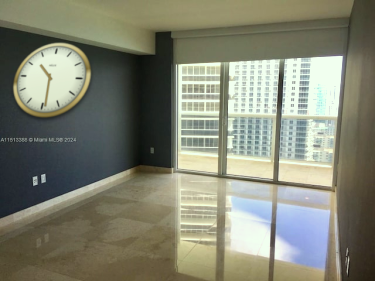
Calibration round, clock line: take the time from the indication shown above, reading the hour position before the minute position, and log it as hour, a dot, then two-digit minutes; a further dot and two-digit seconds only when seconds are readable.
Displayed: 10.29
